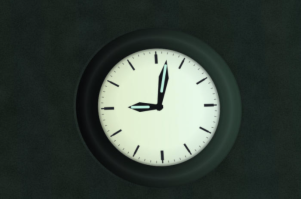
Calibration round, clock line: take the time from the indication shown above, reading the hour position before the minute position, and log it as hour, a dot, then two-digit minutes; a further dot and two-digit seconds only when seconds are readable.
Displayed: 9.02
